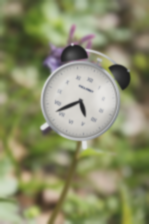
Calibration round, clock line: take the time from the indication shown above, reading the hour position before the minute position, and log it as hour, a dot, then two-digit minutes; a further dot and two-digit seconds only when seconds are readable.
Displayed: 4.37
